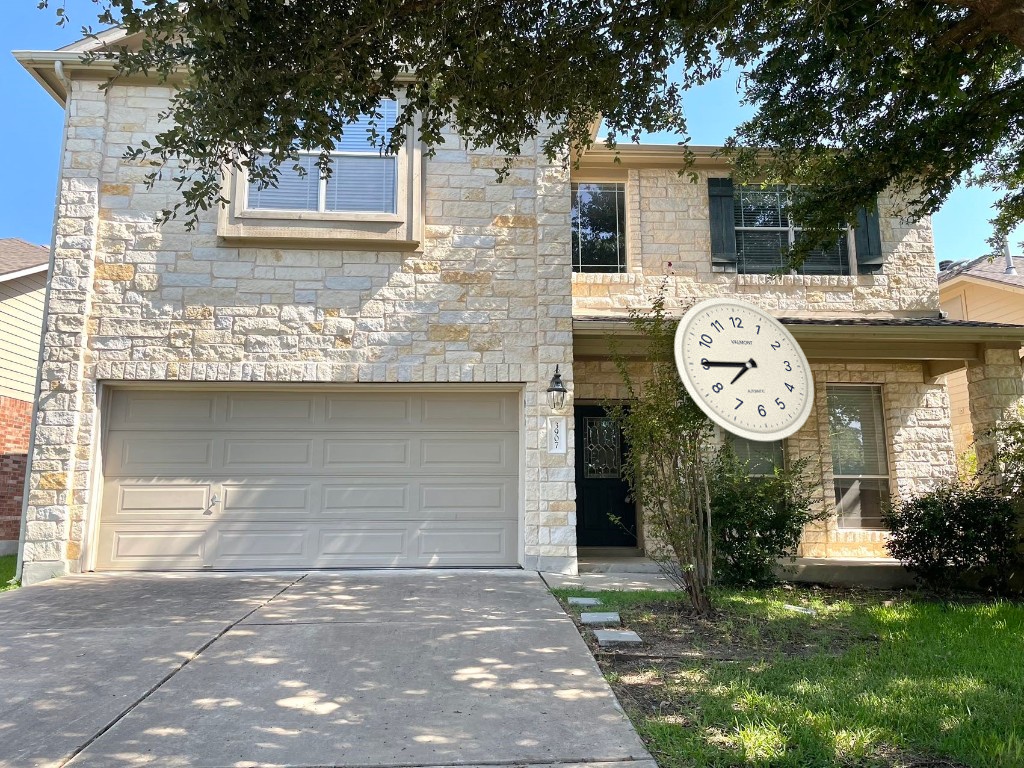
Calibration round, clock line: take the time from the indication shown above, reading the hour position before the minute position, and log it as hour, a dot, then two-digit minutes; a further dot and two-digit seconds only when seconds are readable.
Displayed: 7.45
